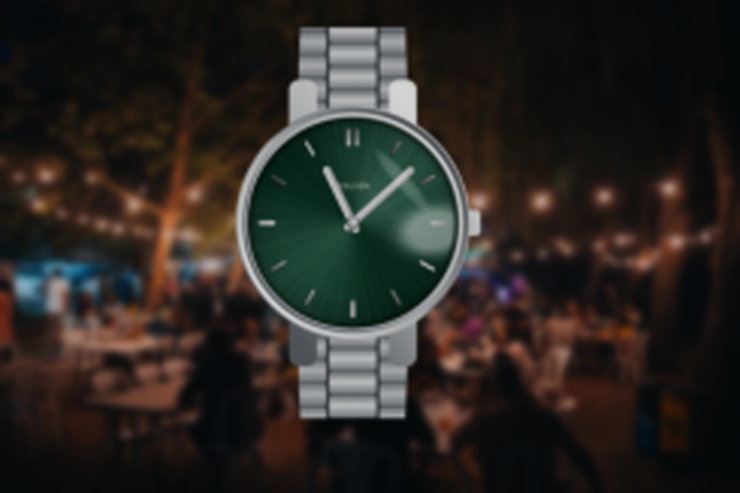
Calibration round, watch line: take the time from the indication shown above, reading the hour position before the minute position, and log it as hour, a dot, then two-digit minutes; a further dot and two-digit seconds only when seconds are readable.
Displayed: 11.08
